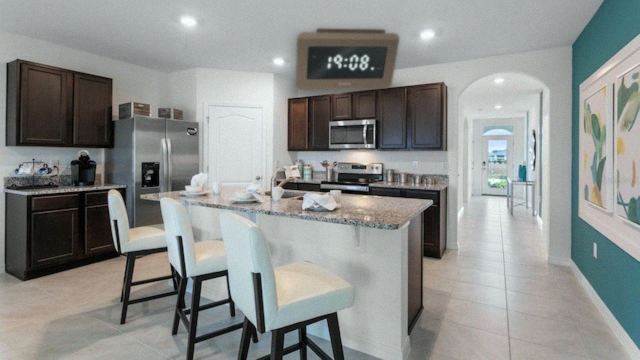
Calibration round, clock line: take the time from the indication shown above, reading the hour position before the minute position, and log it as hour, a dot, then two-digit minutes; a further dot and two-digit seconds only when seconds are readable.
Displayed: 19.08
